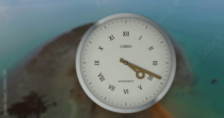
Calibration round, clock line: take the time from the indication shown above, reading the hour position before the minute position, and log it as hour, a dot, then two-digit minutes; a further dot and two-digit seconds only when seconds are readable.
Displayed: 4.19
